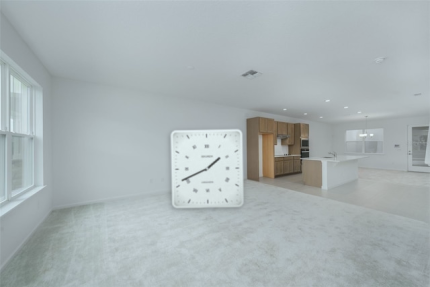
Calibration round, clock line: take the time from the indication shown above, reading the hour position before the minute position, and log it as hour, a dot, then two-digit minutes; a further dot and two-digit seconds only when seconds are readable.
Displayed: 1.41
